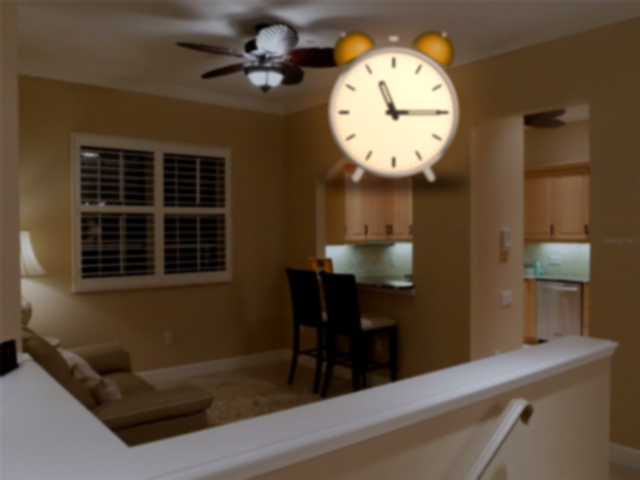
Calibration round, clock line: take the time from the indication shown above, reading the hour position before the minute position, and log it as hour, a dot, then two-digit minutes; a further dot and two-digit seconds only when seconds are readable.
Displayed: 11.15
